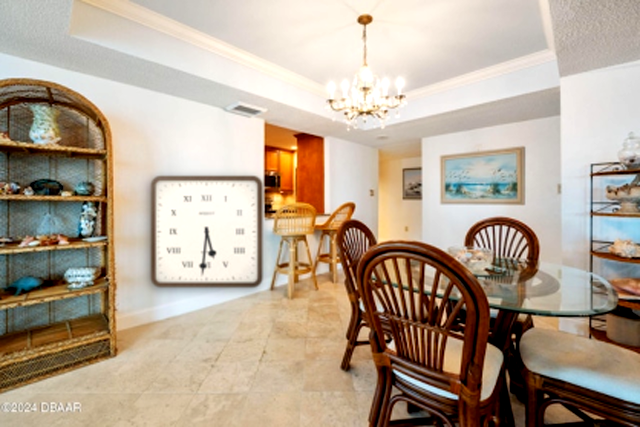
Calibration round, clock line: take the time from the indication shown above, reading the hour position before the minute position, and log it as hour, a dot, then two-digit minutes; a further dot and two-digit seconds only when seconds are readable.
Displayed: 5.31
